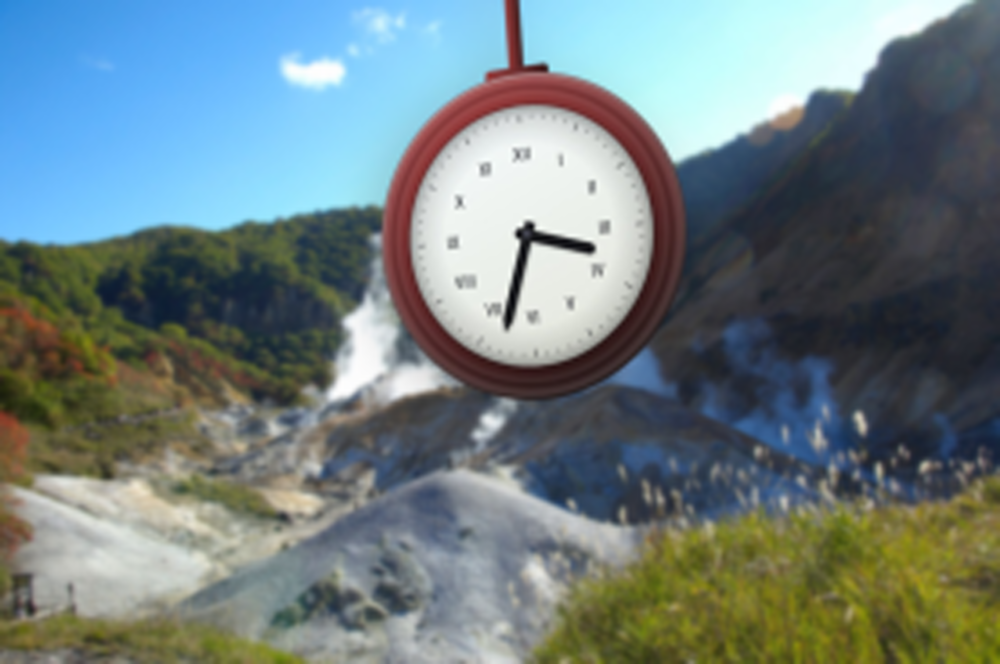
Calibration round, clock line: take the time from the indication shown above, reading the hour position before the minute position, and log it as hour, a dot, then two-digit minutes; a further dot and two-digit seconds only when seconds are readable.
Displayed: 3.33
